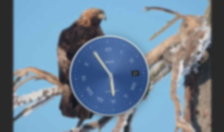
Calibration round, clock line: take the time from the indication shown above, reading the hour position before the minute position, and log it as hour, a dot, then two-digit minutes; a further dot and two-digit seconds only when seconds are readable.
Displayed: 5.55
